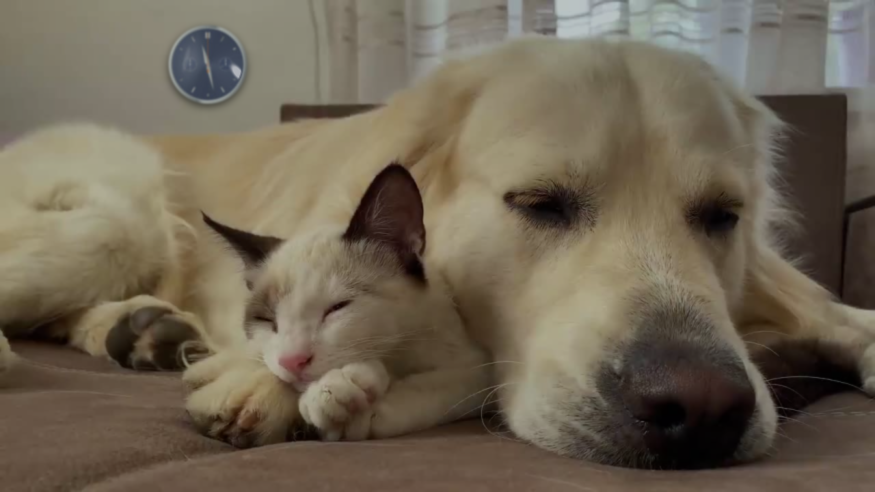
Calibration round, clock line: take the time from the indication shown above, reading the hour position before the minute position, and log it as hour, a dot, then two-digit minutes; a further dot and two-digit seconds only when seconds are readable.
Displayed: 11.28
